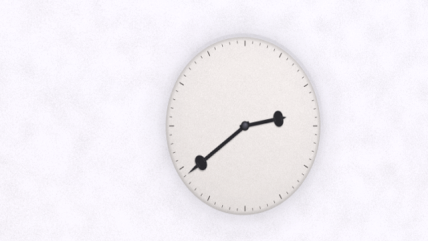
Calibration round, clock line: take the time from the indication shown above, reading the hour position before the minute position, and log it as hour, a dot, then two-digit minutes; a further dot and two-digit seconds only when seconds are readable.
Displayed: 2.39
